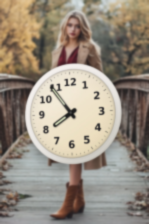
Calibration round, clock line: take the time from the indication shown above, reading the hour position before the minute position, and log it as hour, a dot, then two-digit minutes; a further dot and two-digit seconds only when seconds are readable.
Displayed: 7.54
